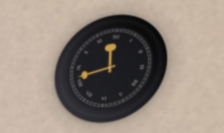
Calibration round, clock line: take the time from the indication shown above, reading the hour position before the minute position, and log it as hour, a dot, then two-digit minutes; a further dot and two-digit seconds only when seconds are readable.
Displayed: 11.42
